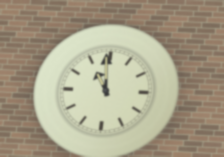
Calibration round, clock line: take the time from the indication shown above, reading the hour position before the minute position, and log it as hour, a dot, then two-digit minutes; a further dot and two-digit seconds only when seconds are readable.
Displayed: 10.59
